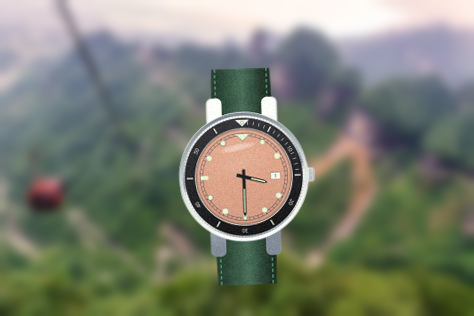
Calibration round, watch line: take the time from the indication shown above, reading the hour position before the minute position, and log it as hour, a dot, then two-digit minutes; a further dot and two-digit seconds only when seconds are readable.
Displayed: 3.30
